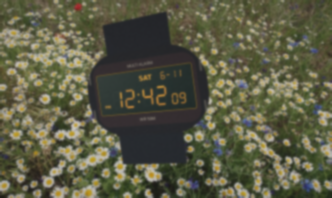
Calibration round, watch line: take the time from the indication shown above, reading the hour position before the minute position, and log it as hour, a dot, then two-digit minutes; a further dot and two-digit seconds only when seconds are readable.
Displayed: 12.42
